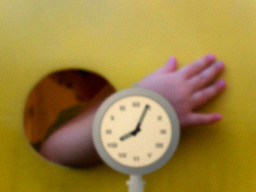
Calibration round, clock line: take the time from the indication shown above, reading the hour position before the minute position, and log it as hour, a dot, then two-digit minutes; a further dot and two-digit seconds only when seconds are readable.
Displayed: 8.04
